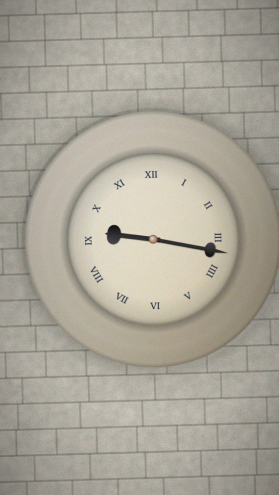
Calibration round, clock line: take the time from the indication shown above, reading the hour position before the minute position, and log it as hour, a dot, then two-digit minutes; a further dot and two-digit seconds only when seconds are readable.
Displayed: 9.17
